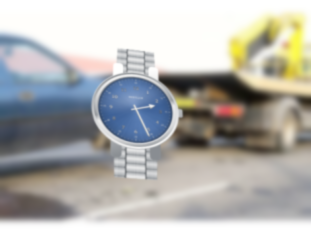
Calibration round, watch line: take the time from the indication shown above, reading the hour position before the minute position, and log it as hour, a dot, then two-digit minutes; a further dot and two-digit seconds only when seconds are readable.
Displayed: 2.26
